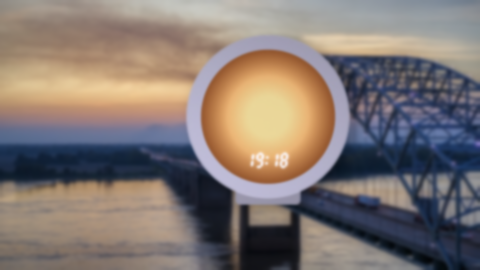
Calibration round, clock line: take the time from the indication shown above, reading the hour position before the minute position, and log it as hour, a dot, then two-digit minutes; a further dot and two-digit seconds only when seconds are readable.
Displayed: 19.18
